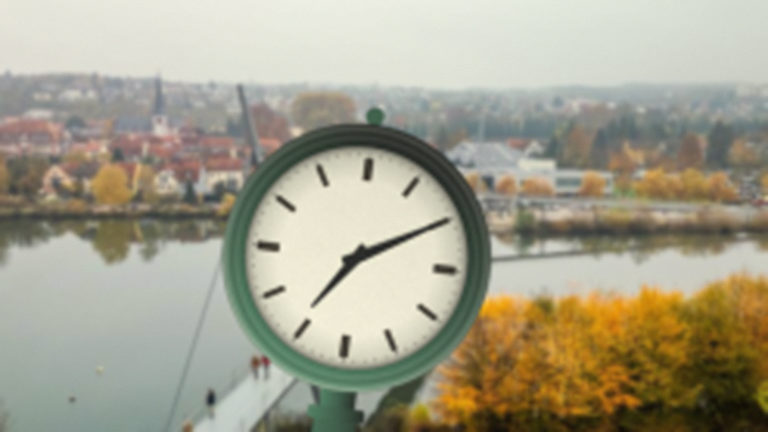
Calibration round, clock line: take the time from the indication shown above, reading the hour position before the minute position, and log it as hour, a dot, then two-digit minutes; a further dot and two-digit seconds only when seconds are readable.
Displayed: 7.10
